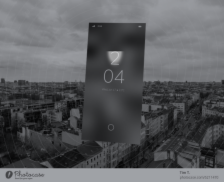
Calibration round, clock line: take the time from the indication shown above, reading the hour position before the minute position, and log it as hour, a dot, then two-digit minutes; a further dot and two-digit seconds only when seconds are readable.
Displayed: 2.04
